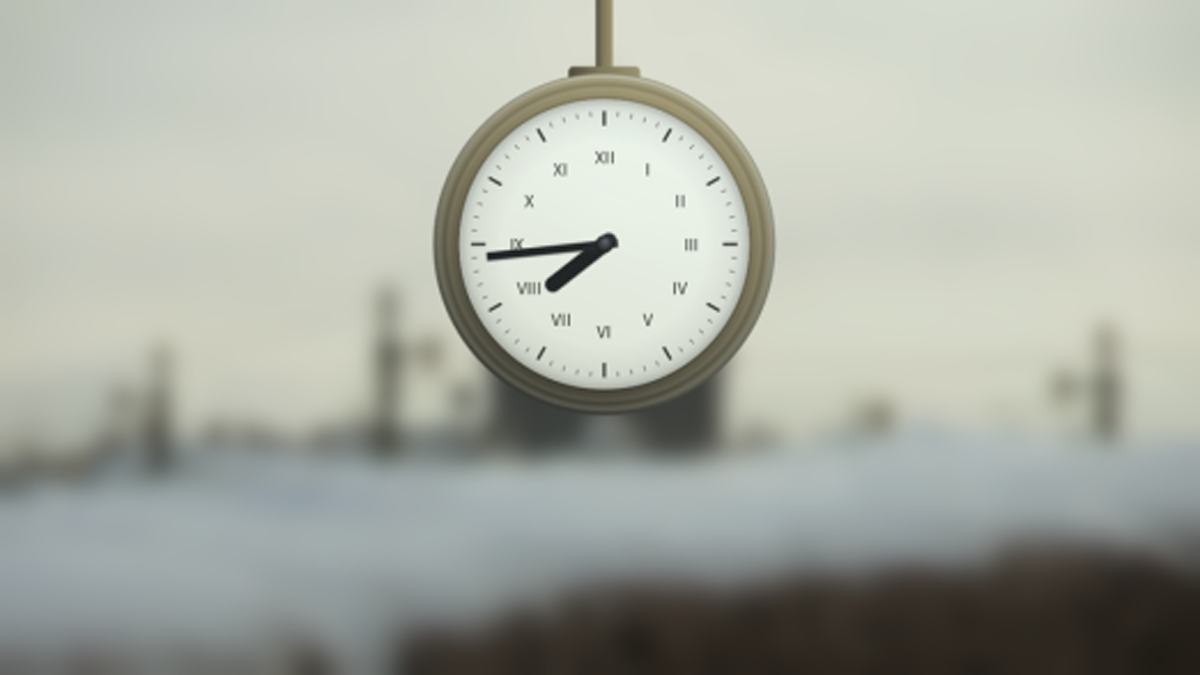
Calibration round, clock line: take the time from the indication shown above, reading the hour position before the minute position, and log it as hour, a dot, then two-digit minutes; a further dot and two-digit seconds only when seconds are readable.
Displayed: 7.44
